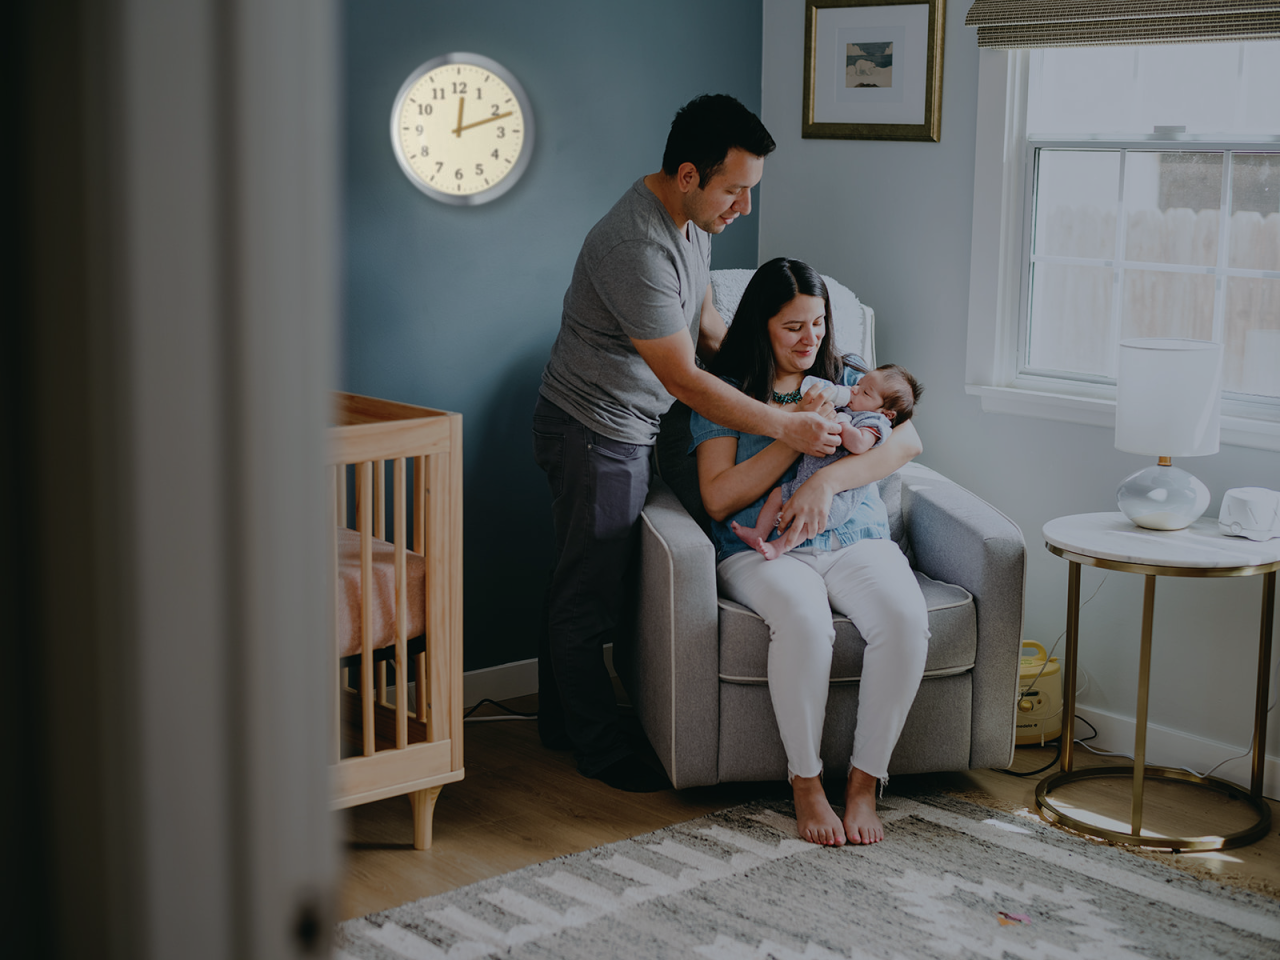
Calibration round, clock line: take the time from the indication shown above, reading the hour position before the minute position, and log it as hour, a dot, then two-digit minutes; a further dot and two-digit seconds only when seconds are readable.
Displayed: 12.12
